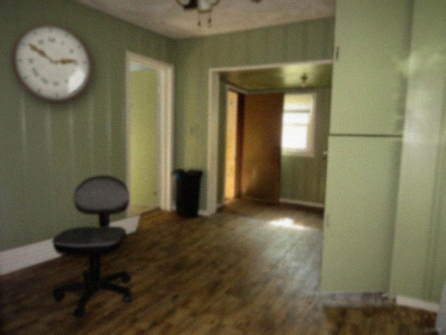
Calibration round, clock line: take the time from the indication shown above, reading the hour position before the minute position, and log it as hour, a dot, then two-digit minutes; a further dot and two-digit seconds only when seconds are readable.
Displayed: 2.51
